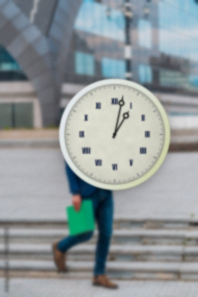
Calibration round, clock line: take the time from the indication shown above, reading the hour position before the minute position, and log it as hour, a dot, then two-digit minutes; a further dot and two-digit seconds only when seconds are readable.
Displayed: 1.02
